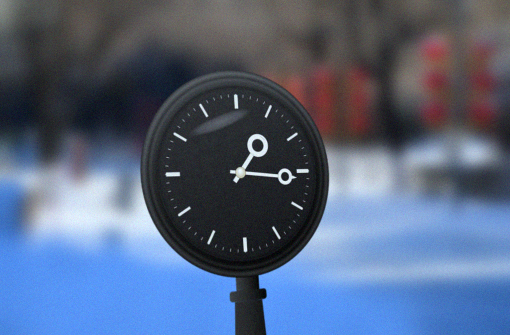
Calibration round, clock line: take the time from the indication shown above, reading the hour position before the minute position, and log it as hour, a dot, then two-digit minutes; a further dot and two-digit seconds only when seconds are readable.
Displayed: 1.16
